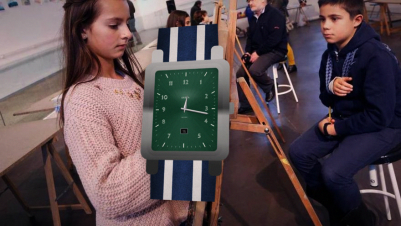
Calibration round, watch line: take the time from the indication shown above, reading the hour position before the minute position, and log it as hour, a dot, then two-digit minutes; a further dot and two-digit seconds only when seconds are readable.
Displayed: 12.17
